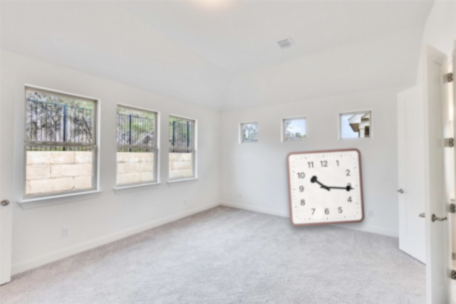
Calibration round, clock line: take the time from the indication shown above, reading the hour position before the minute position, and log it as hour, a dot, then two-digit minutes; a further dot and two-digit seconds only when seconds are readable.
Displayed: 10.16
